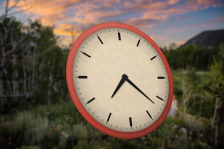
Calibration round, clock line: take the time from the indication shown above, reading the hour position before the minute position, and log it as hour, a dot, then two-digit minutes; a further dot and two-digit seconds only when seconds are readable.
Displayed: 7.22
